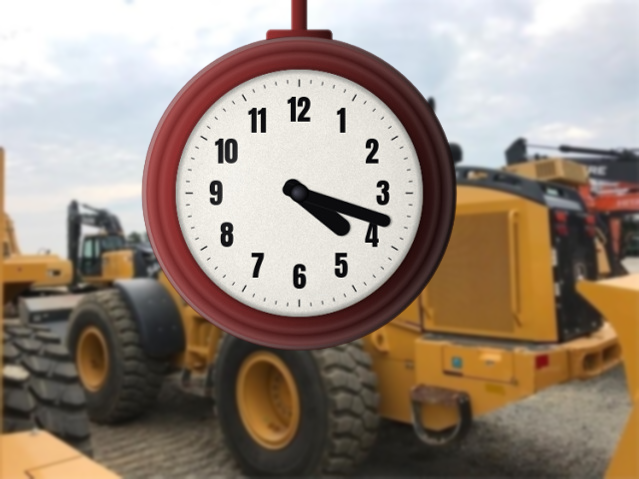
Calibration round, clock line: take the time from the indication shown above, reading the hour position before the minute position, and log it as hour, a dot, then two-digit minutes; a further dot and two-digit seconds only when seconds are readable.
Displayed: 4.18
